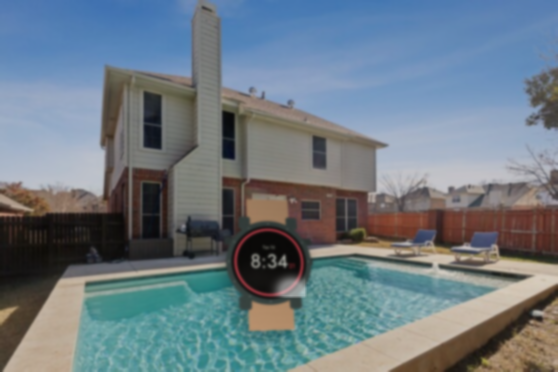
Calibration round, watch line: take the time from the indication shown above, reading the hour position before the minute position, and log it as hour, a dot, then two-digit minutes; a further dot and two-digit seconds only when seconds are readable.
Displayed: 8.34
